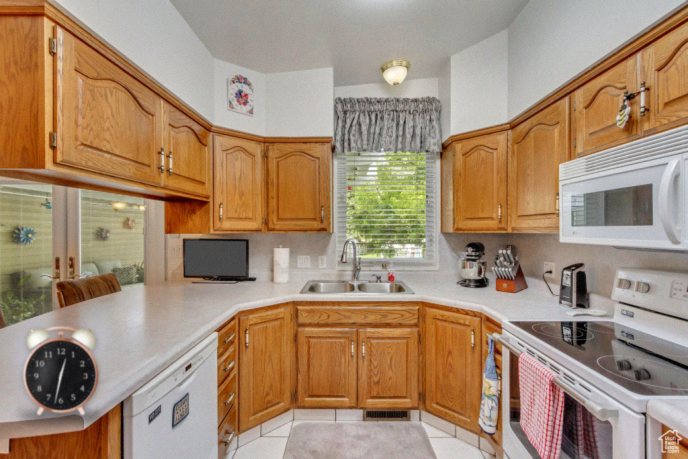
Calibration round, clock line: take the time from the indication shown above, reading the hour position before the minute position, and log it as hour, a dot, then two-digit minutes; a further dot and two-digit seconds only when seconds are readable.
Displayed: 12.32
